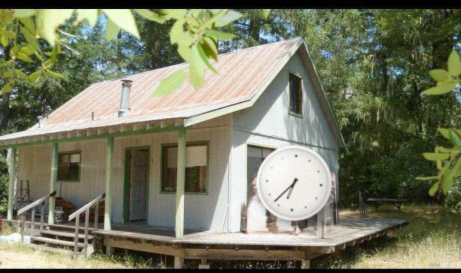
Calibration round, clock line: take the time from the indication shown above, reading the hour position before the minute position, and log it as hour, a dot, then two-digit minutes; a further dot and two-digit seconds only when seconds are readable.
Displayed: 6.37
